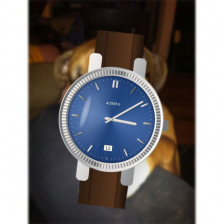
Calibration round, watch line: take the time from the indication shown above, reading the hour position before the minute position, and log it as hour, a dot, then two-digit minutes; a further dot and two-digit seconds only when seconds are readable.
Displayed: 3.09
